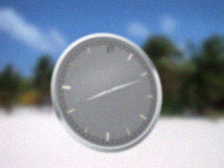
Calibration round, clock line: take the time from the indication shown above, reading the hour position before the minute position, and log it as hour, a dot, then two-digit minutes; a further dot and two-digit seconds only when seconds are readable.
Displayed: 8.11
